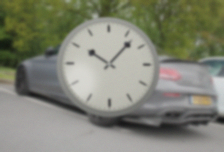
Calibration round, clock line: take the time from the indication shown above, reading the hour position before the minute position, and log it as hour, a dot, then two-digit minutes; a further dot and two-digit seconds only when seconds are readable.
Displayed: 10.07
